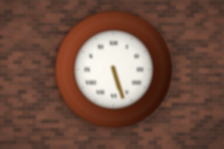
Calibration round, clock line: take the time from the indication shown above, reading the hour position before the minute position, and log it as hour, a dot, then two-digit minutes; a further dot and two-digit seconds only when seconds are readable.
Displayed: 5.27
